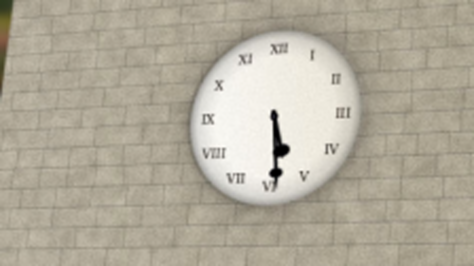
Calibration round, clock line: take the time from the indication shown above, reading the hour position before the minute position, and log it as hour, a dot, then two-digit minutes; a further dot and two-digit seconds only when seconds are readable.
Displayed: 5.29
